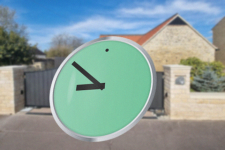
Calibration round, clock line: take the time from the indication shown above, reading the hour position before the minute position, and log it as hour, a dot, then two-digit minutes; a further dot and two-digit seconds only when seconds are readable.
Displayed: 8.51
